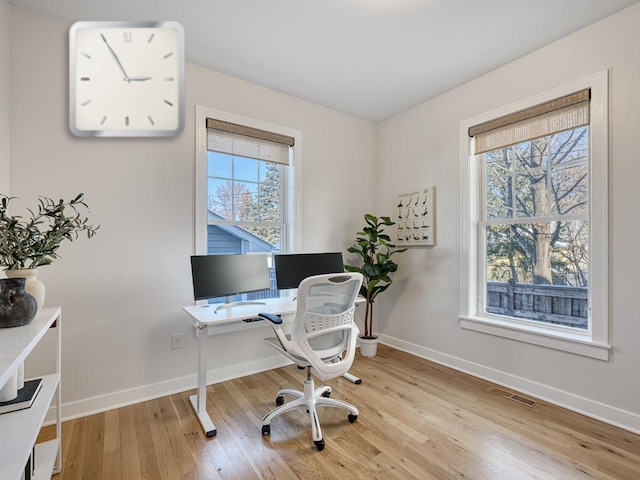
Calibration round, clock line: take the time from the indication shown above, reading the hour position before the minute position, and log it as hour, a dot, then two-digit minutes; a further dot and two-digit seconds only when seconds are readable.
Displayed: 2.55
